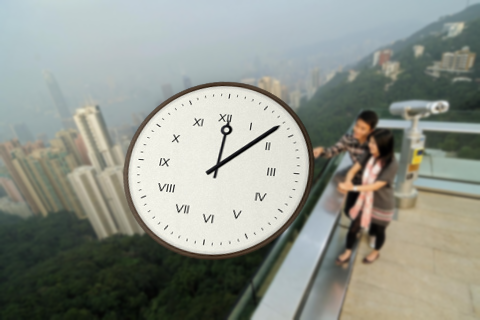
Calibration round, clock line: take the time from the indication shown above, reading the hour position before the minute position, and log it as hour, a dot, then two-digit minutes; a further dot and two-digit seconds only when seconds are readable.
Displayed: 12.08
